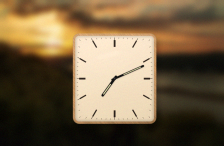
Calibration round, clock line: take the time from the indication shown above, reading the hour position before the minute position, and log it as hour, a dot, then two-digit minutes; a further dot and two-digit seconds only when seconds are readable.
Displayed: 7.11
